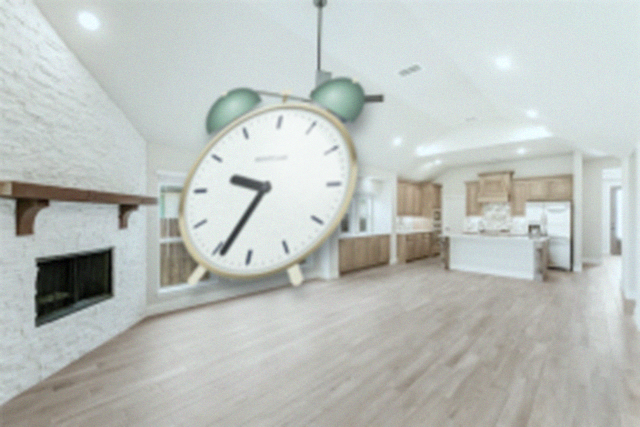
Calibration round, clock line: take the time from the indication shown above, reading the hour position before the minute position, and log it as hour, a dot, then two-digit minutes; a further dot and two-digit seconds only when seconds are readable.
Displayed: 9.34
